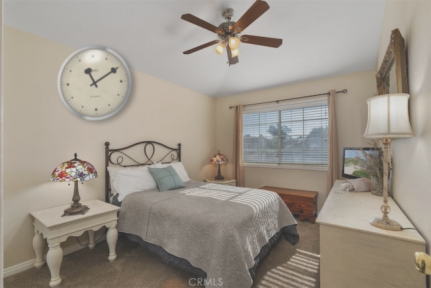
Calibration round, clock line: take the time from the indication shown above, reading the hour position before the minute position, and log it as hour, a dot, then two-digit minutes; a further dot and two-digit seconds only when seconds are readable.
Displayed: 11.10
